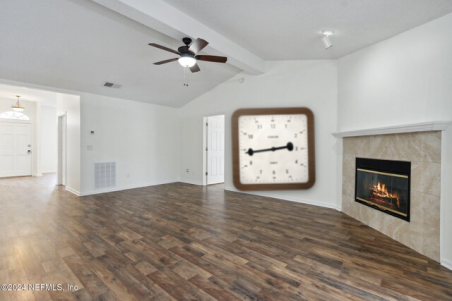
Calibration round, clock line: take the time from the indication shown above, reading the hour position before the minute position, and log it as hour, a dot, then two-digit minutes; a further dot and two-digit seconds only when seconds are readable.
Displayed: 2.44
